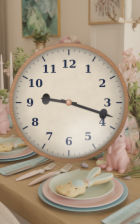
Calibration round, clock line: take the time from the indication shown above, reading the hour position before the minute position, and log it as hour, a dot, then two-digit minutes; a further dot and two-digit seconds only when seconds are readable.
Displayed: 9.18
